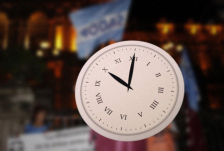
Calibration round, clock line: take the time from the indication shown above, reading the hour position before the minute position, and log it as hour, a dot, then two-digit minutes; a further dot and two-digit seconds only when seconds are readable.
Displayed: 10.00
